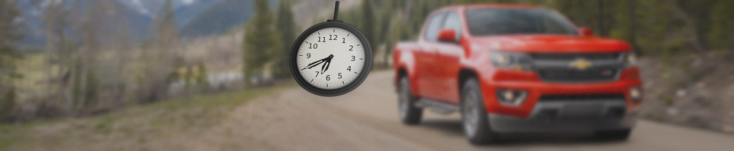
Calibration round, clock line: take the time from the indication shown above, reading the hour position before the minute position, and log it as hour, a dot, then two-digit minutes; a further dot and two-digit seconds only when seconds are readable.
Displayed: 6.40
